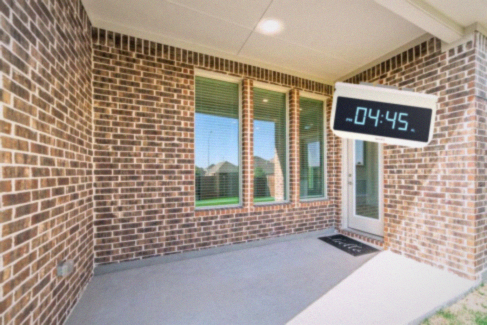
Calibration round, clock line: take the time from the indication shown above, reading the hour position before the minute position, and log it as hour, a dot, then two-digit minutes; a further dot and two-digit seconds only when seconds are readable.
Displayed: 4.45
